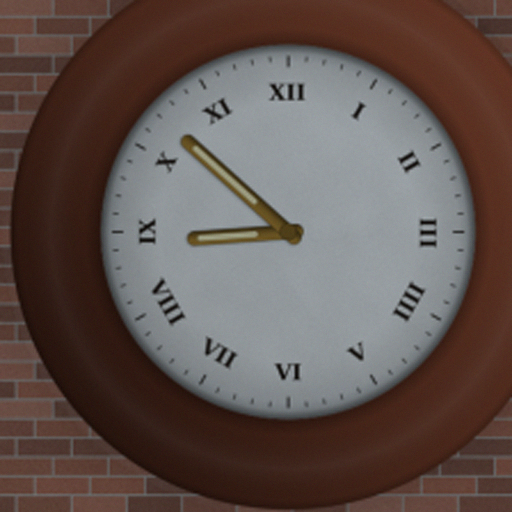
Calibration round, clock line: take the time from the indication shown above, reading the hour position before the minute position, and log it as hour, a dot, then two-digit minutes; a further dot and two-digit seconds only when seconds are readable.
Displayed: 8.52
